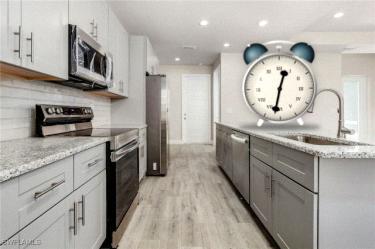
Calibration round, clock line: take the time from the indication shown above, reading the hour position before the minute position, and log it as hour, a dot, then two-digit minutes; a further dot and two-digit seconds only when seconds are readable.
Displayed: 12.32
